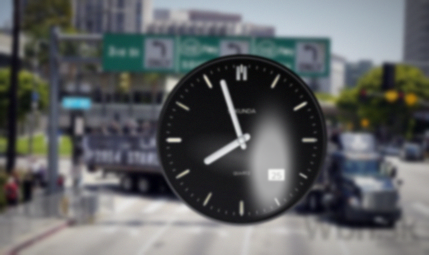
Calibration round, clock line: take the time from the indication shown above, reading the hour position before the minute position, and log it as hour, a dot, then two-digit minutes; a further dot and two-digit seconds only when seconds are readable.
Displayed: 7.57
